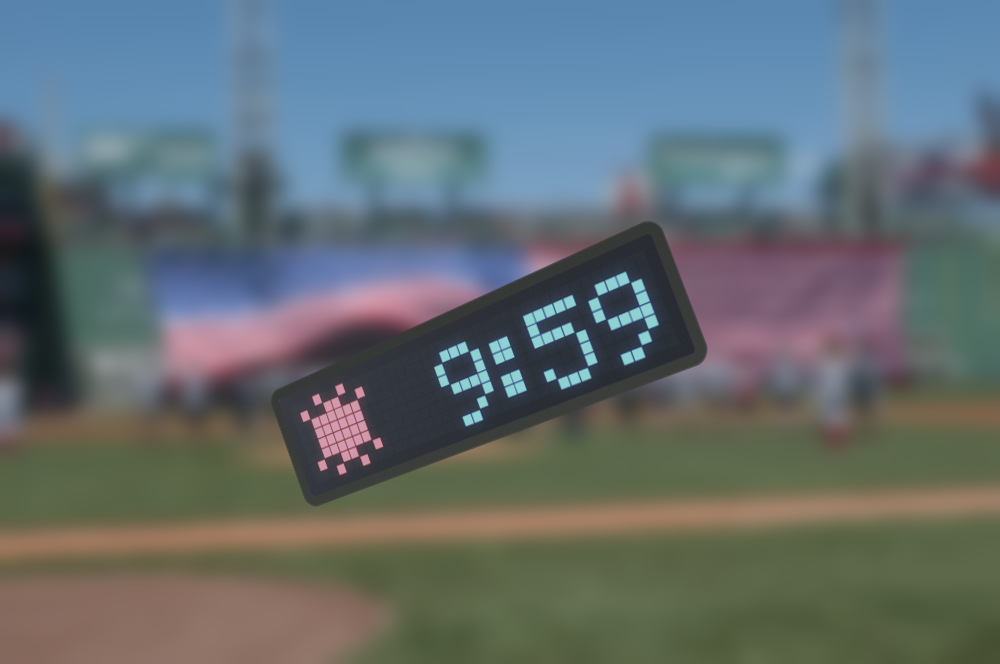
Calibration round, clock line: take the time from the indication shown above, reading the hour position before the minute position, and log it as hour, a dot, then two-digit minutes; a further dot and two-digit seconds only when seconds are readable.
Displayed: 9.59
